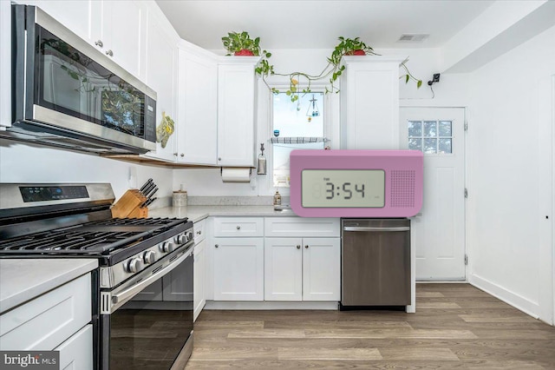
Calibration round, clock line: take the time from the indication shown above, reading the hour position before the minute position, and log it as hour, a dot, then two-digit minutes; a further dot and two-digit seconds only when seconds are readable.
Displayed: 3.54
